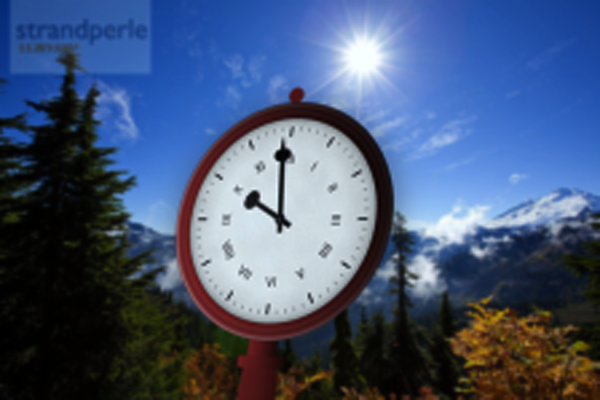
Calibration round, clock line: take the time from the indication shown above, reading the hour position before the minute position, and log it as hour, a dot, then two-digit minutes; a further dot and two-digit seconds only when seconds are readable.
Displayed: 9.59
